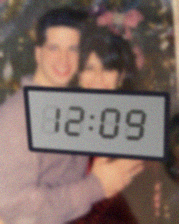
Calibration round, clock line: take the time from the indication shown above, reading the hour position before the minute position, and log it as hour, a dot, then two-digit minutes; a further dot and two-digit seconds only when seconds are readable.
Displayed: 12.09
